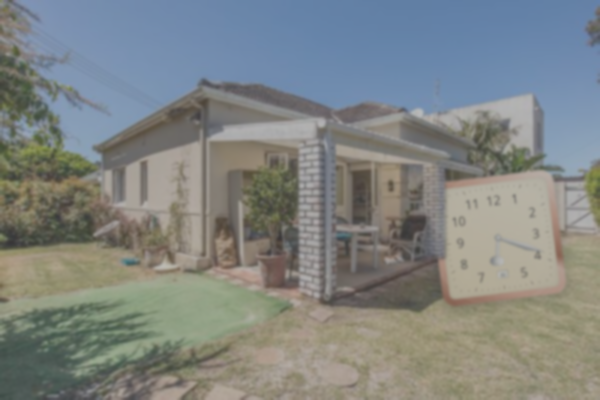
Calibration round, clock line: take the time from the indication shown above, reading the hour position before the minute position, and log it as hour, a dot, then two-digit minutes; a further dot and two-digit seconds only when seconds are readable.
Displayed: 6.19
